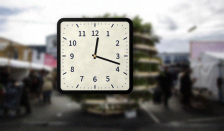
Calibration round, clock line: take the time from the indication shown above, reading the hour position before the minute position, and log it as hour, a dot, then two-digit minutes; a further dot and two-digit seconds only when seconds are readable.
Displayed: 12.18
